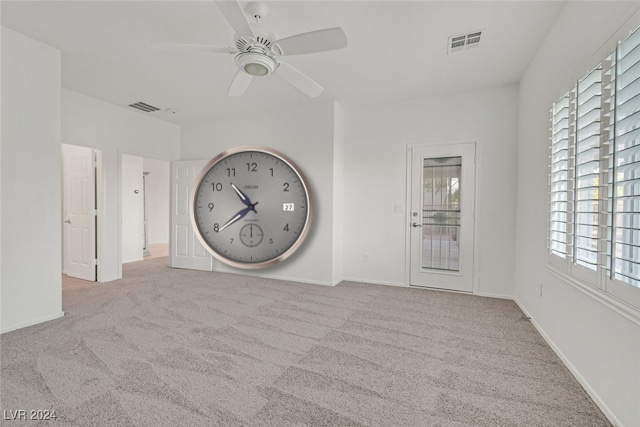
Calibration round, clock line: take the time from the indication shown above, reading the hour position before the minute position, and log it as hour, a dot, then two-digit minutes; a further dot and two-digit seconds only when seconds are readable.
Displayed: 10.39
